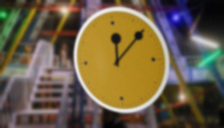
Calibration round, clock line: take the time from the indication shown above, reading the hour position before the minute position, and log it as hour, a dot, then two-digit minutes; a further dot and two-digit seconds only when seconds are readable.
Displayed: 12.08
